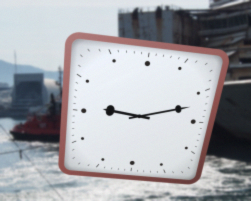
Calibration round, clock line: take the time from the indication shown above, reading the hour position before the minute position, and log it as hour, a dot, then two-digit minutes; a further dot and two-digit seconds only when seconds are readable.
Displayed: 9.12
